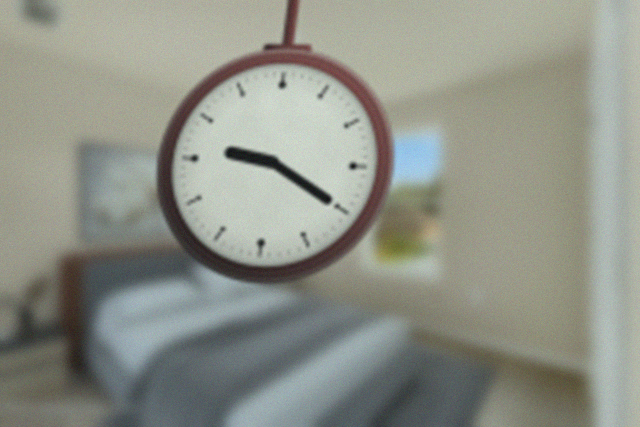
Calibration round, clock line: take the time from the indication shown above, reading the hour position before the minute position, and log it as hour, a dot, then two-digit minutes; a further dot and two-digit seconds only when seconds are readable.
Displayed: 9.20
